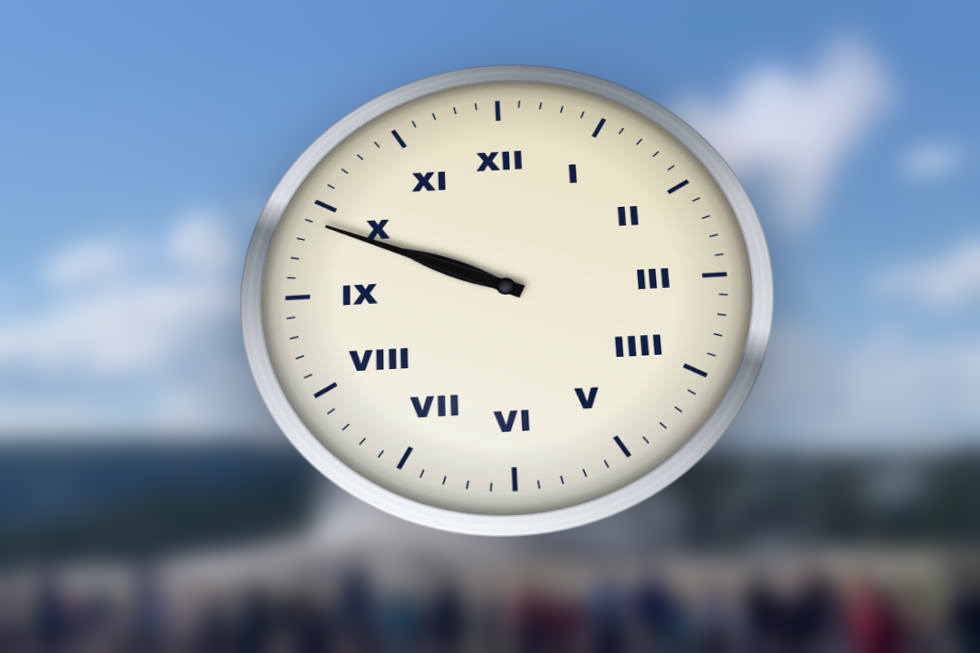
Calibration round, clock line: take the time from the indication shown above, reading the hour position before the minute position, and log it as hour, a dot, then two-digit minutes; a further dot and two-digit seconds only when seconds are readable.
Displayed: 9.49
